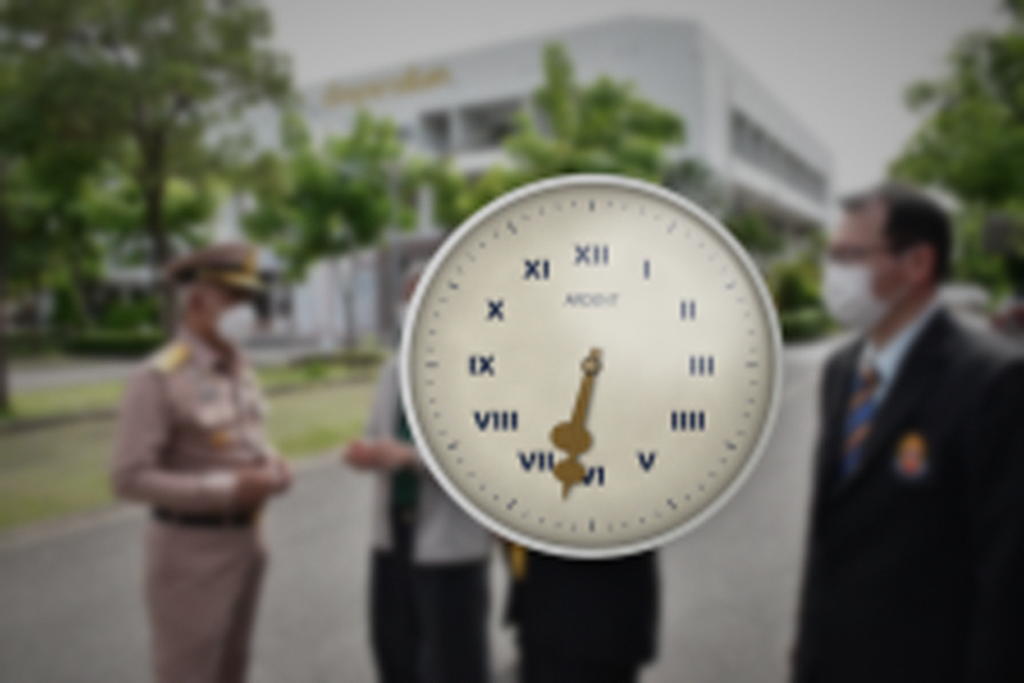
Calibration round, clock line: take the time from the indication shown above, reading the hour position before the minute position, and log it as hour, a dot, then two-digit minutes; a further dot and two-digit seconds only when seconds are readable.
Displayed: 6.32
